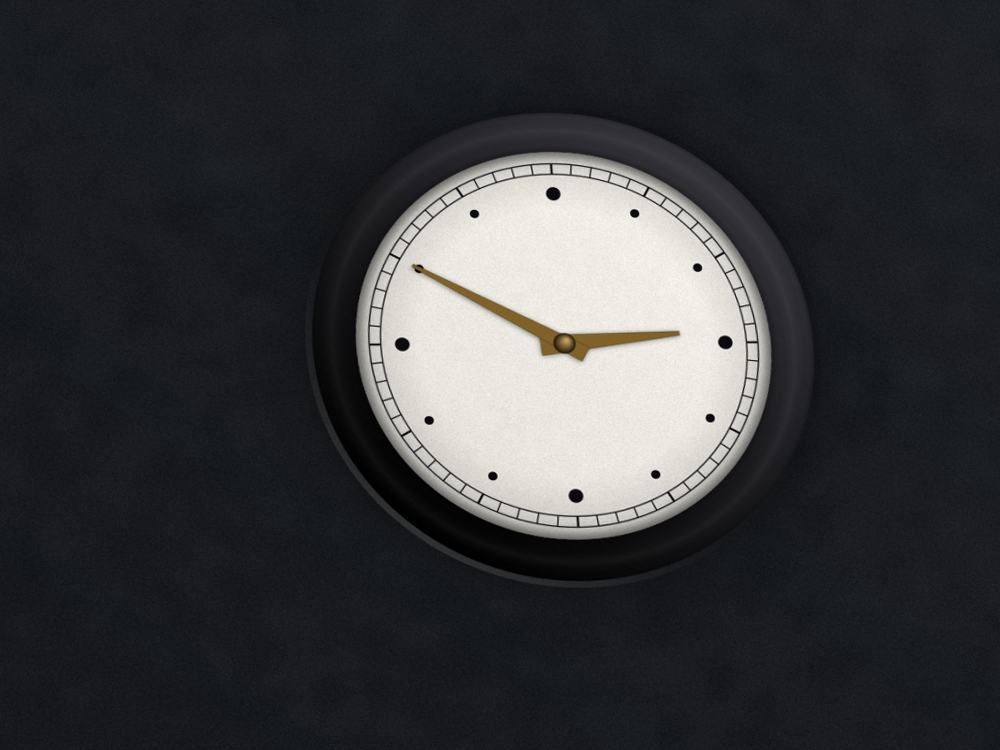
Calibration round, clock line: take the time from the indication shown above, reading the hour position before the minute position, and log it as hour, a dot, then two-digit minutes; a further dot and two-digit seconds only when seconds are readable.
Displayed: 2.50
